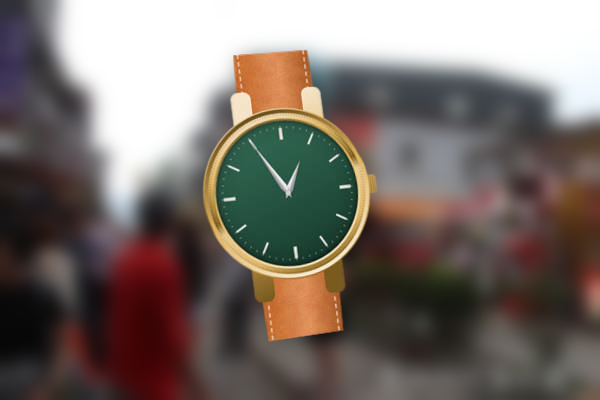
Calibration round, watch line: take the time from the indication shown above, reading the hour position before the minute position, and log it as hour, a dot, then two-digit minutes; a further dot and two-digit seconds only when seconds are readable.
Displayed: 12.55
